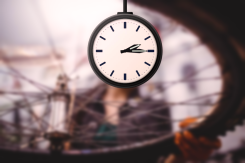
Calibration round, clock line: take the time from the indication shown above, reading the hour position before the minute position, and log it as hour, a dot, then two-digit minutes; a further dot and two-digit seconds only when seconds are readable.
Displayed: 2.15
